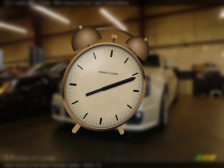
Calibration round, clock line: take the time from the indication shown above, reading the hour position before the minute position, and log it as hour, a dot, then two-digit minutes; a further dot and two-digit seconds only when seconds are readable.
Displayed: 8.11
